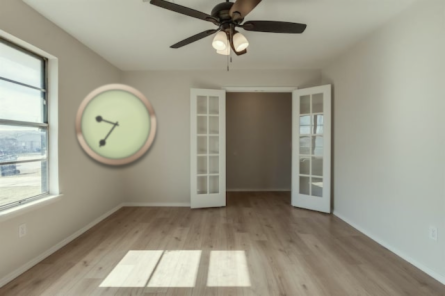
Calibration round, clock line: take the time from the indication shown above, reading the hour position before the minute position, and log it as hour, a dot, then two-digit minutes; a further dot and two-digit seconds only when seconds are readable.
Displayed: 9.36
